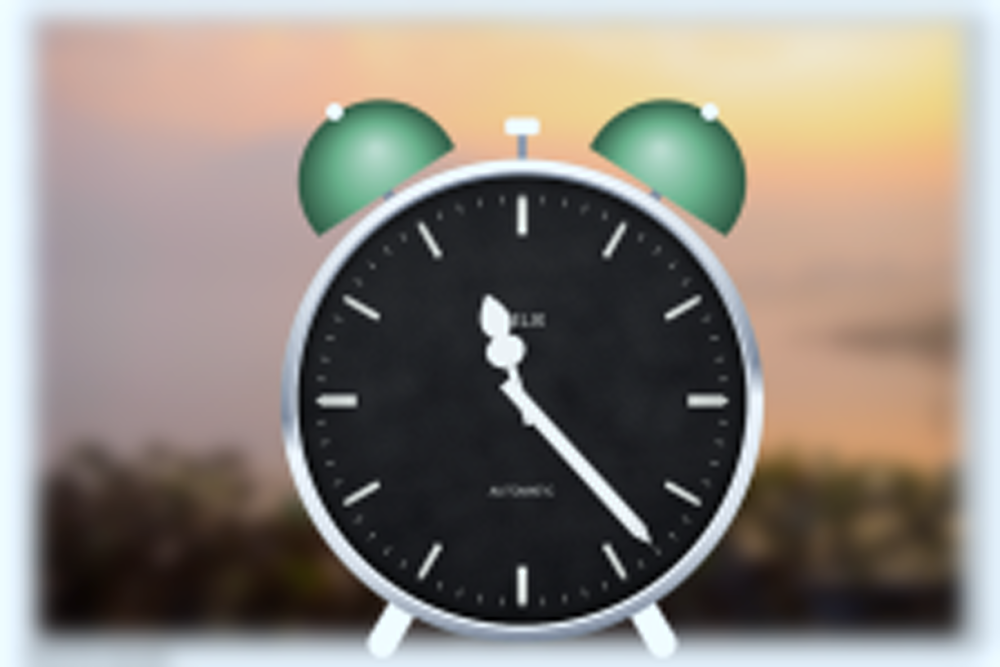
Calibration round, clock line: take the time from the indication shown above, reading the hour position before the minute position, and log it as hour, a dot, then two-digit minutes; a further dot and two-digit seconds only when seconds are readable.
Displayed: 11.23
